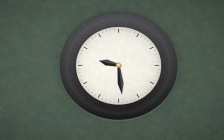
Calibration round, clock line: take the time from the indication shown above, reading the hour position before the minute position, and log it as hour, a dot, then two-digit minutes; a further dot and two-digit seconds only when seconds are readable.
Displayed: 9.29
